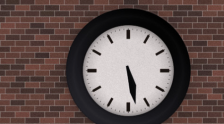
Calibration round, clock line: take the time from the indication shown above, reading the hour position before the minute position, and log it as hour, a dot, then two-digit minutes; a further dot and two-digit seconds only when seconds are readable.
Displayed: 5.28
